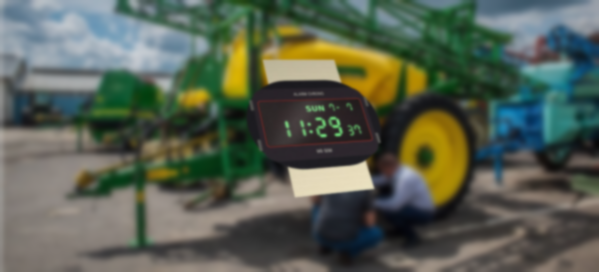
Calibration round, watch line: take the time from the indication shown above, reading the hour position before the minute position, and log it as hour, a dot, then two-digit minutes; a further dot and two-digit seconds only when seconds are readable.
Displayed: 11.29
